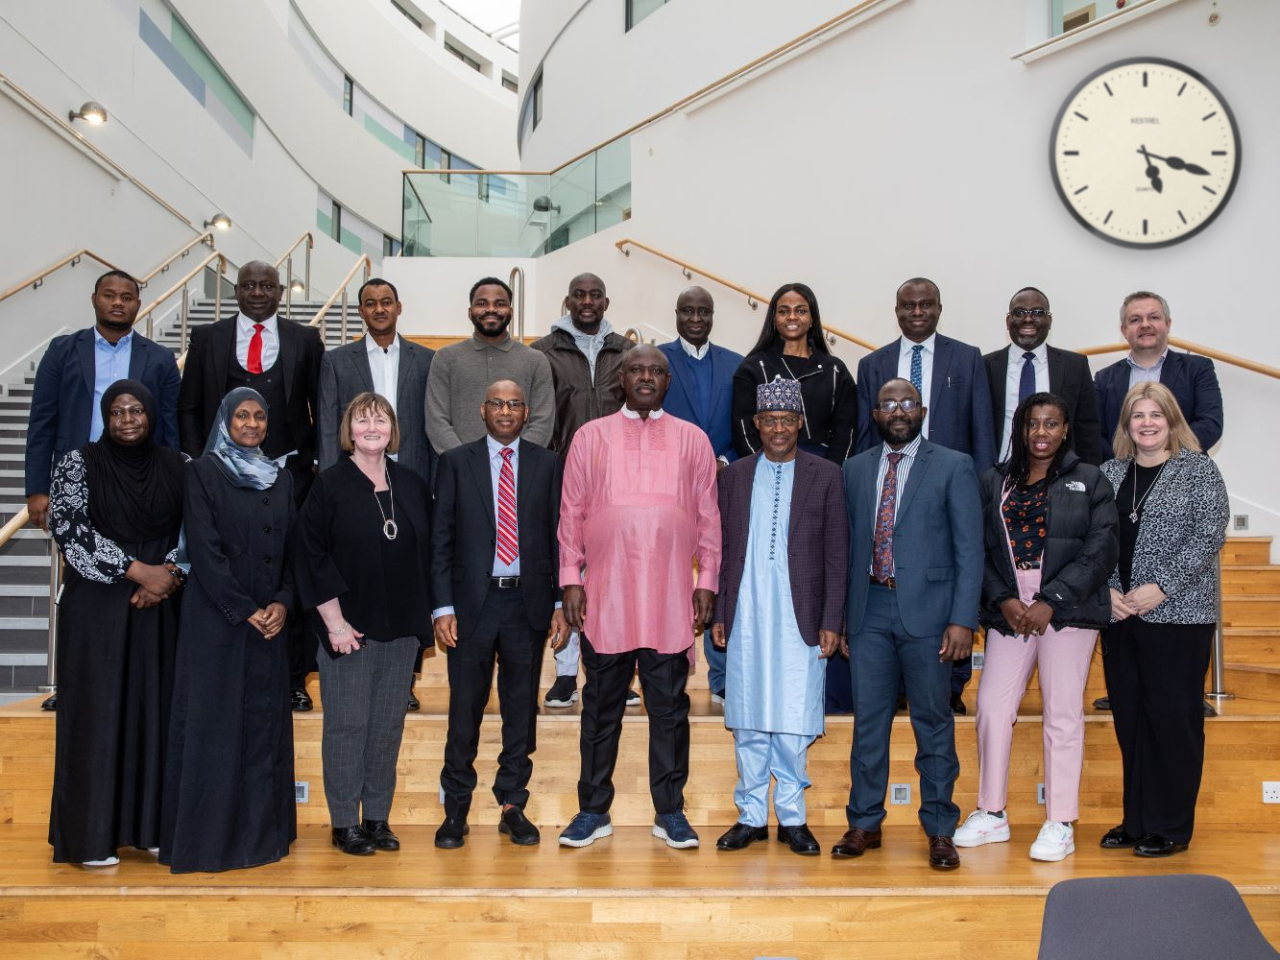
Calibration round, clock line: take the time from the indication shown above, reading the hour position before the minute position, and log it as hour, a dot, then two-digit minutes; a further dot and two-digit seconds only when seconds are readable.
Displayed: 5.18
